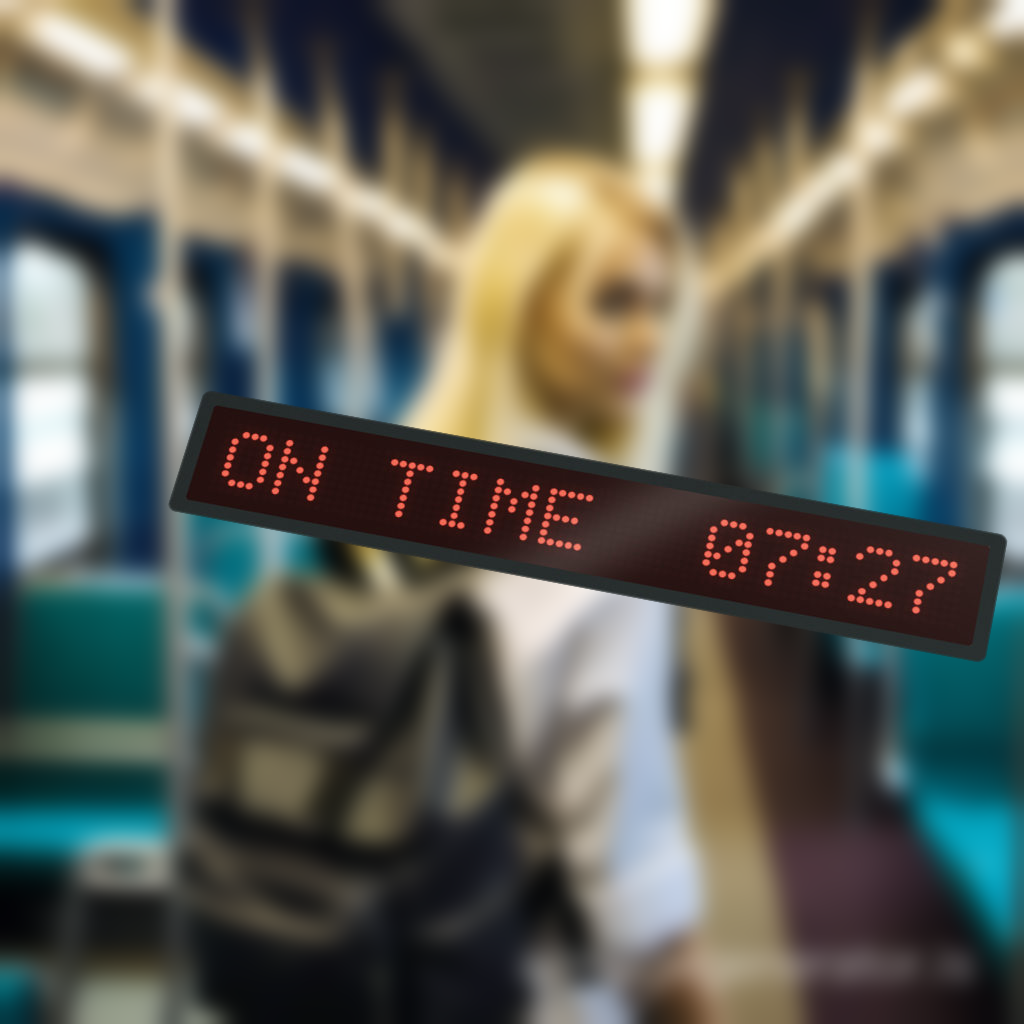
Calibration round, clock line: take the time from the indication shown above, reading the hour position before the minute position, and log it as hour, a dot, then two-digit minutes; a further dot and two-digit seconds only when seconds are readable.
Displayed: 7.27
